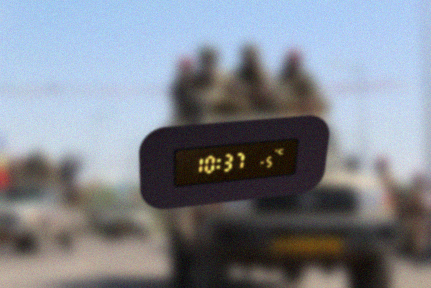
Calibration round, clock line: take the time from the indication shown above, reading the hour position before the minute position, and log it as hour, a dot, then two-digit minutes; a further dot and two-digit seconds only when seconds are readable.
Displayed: 10.37
